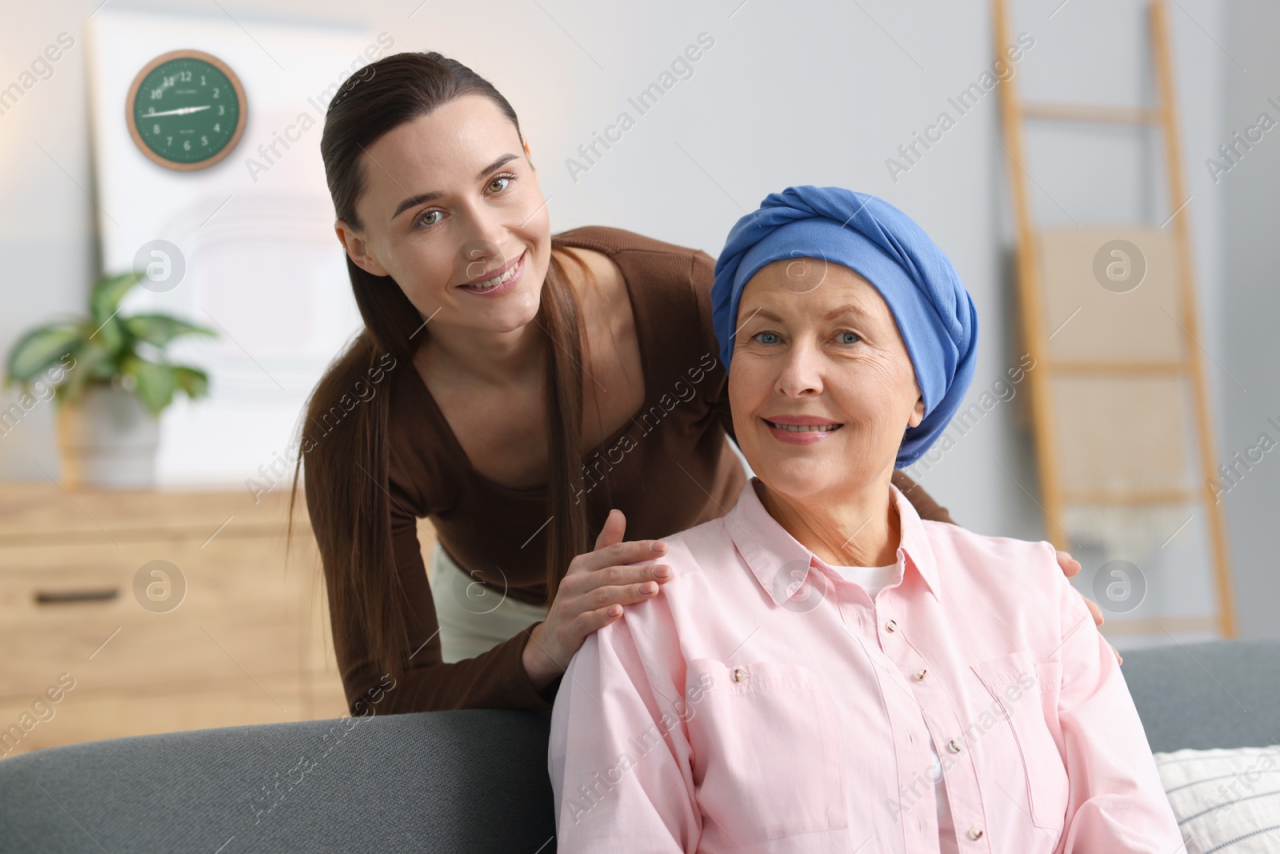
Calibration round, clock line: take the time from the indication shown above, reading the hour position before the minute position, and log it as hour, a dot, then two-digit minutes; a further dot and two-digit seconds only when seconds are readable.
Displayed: 2.44
